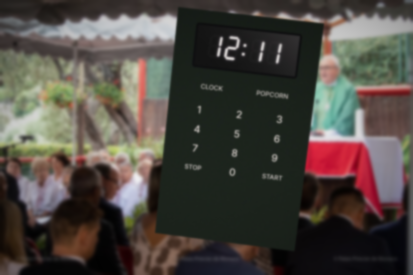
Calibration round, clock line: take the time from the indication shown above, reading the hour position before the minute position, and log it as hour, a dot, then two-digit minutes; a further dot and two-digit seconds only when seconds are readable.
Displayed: 12.11
